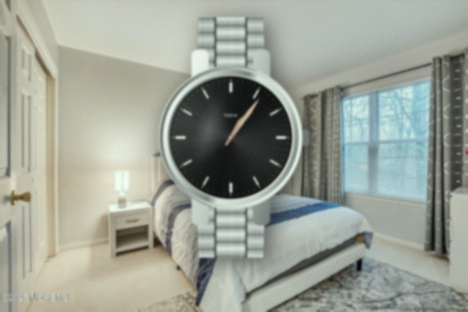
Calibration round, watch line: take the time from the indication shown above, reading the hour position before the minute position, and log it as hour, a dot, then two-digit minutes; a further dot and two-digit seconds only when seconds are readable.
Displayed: 1.06
